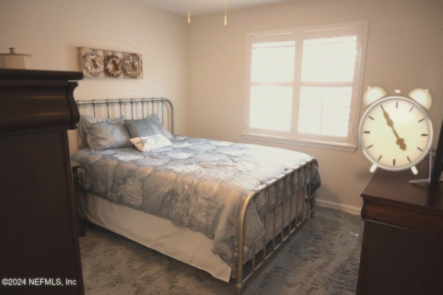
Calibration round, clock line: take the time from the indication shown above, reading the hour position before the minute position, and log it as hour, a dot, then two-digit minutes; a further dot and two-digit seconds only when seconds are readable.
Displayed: 4.55
